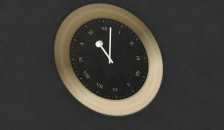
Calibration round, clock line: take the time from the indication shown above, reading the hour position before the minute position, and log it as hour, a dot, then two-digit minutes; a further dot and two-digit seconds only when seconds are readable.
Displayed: 11.02
